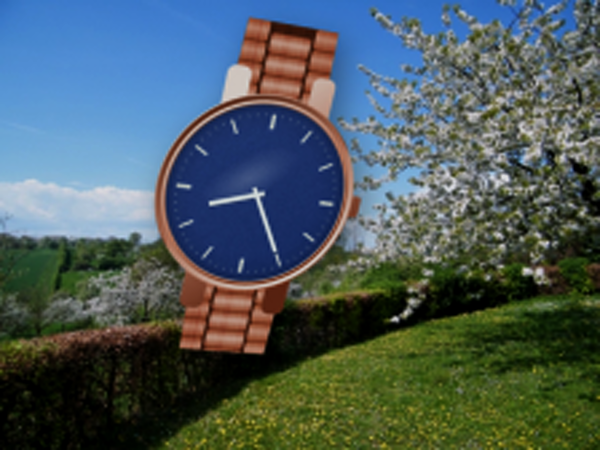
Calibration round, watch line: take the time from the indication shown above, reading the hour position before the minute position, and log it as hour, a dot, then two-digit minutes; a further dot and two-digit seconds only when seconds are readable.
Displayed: 8.25
